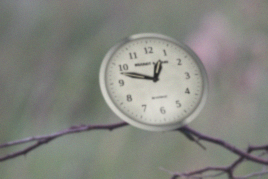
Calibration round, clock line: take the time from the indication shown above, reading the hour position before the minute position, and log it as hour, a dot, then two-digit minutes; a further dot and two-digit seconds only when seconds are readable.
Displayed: 12.48
